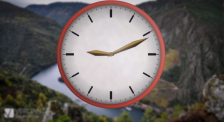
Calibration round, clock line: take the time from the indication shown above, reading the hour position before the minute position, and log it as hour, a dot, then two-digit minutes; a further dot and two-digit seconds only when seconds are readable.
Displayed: 9.11
